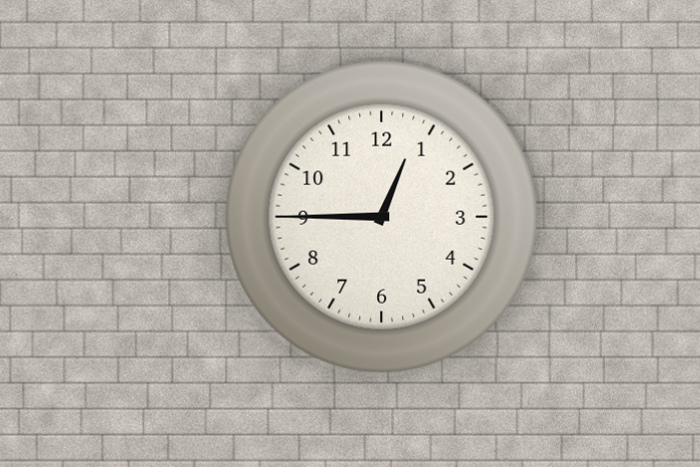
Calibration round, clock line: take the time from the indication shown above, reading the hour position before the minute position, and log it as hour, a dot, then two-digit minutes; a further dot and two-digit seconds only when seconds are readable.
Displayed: 12.45
